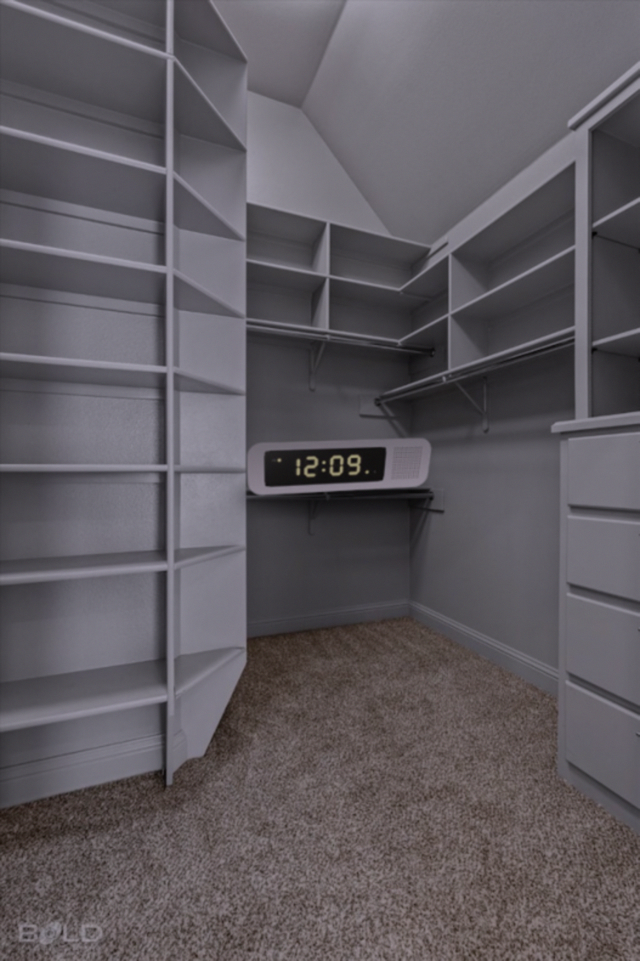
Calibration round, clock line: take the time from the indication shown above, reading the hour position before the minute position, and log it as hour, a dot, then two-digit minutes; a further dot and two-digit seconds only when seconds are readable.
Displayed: 12.09
